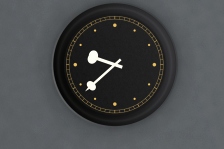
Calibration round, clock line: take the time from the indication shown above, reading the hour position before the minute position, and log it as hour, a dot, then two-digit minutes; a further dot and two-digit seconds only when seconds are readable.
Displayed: 9.38
